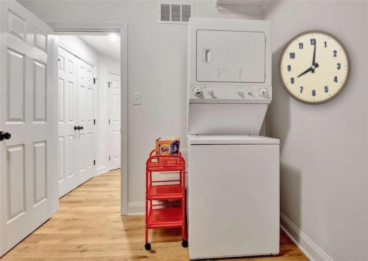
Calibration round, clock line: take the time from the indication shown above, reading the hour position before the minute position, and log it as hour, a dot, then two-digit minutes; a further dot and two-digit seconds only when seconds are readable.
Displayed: 8.01
